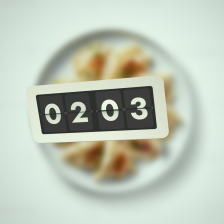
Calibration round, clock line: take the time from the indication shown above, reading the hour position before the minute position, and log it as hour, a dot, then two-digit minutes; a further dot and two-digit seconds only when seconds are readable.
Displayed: 2.03
